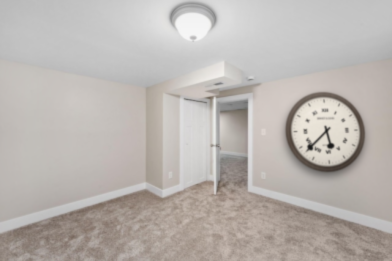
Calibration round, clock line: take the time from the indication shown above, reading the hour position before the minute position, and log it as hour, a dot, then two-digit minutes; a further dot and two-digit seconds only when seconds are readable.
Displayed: 5.38
